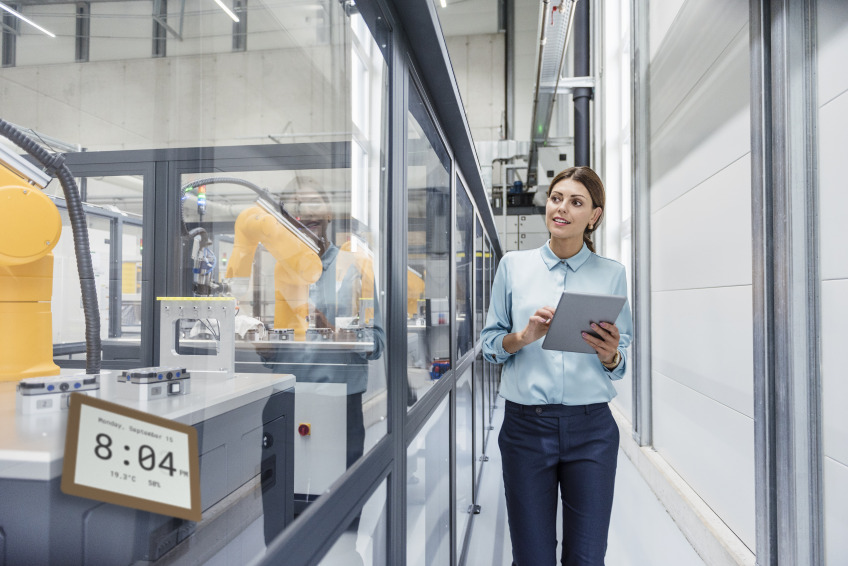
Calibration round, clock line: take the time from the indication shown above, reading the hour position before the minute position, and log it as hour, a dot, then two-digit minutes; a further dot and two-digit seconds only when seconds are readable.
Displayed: 8.04
